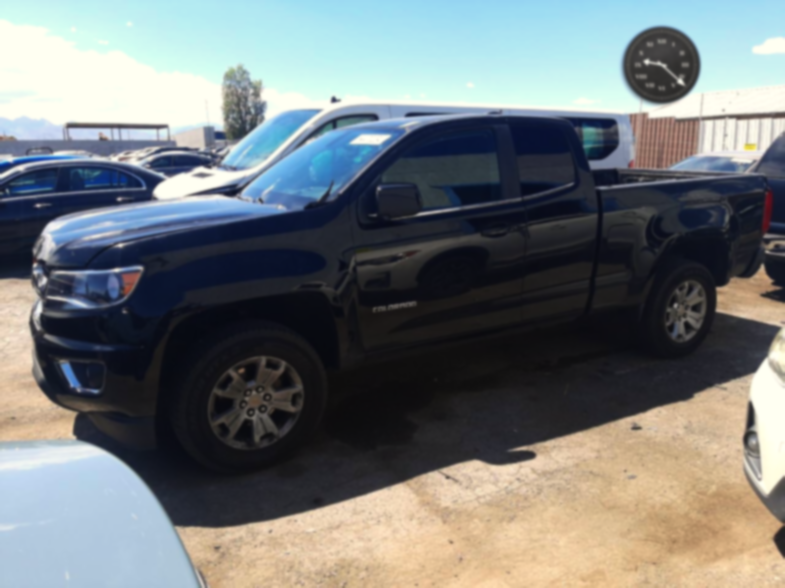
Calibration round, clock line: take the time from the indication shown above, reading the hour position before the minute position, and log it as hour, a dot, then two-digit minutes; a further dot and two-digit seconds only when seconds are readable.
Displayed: 9.22
